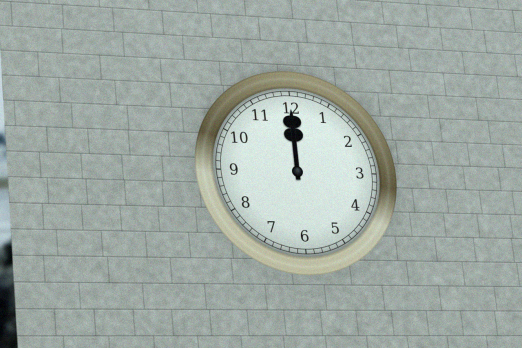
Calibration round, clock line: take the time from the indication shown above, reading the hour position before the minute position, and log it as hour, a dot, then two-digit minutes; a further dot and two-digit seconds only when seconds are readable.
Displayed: 12.00
